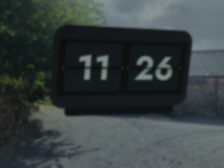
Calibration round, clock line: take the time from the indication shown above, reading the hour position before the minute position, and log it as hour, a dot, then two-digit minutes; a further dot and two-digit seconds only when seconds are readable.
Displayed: 11.26
